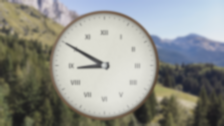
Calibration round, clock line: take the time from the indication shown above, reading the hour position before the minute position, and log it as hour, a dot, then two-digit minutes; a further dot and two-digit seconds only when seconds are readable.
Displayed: 8.50
